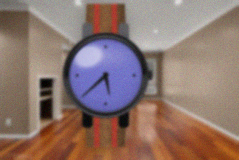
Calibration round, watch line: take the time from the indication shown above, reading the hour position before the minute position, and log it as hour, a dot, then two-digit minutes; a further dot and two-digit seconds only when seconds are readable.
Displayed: 5.38
